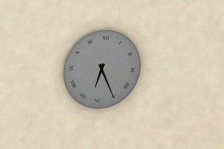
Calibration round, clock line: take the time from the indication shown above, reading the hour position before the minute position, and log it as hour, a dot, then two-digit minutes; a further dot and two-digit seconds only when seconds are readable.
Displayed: 6.25
